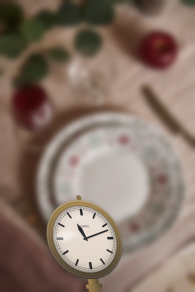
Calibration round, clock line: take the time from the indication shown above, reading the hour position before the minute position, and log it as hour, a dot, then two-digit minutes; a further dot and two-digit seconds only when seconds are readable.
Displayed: 11.12
